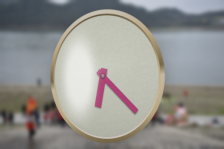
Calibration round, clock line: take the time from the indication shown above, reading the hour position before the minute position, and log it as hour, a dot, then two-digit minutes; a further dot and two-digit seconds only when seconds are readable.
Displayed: 6.22
